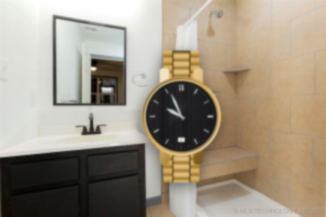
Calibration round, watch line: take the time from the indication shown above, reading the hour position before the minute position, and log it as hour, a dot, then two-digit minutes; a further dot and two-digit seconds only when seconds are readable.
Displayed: 9.56
